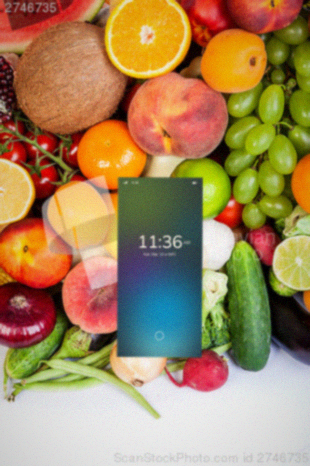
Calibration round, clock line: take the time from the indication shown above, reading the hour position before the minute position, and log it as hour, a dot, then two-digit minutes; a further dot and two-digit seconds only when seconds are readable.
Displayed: 11.36
